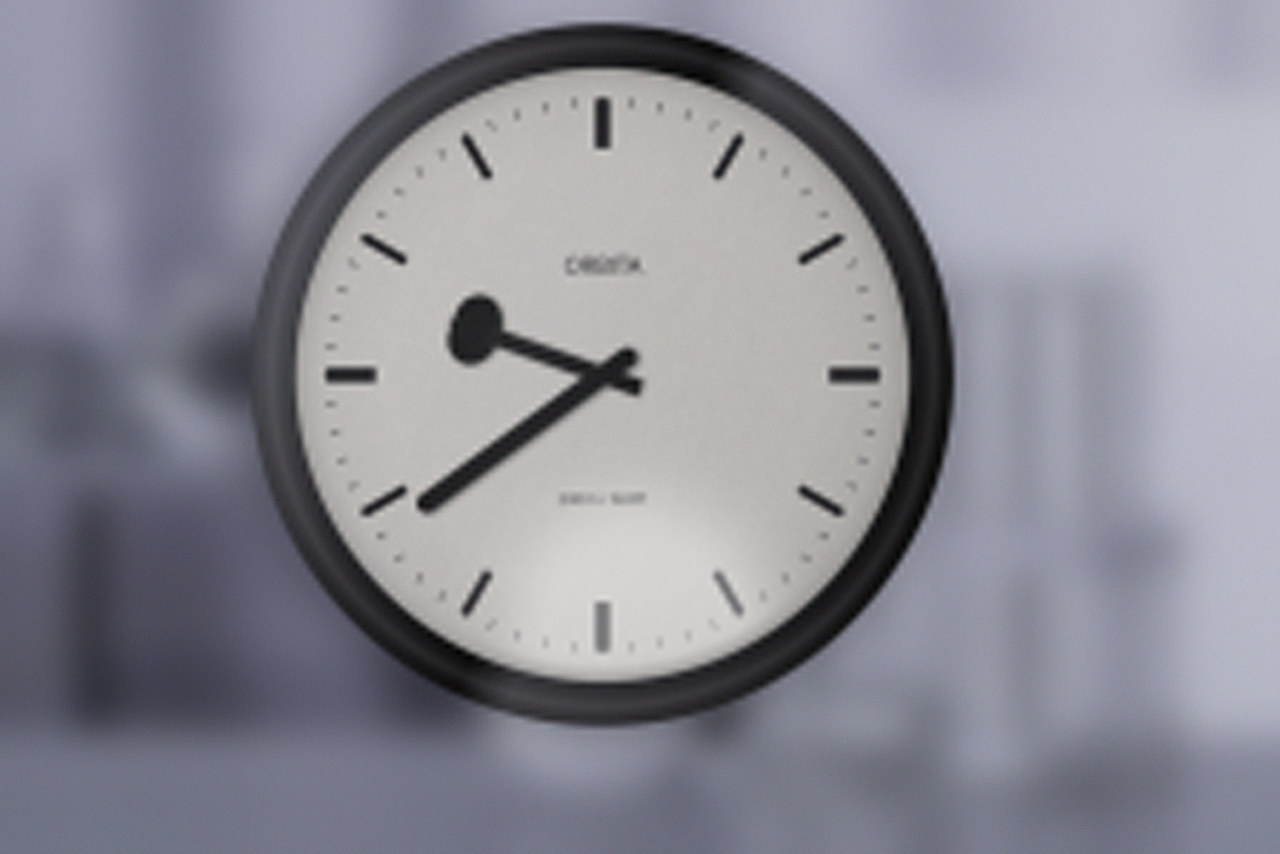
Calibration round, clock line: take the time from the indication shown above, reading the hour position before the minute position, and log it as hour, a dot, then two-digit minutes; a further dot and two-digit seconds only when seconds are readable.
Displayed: 9.39
